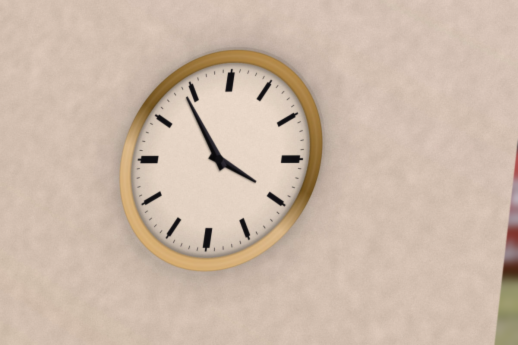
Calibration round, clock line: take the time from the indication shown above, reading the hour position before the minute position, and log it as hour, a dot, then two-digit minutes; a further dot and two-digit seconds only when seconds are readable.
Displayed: 3.54
